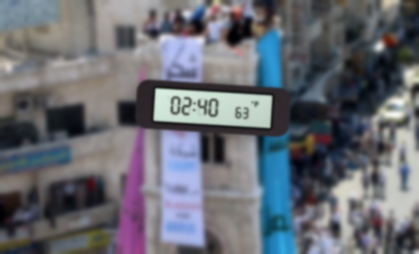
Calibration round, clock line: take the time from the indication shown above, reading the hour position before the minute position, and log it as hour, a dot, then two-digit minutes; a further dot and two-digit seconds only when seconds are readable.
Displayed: 2.40
